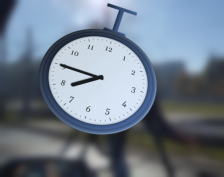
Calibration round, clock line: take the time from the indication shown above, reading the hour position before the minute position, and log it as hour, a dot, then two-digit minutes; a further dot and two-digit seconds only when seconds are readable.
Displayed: 7.45
